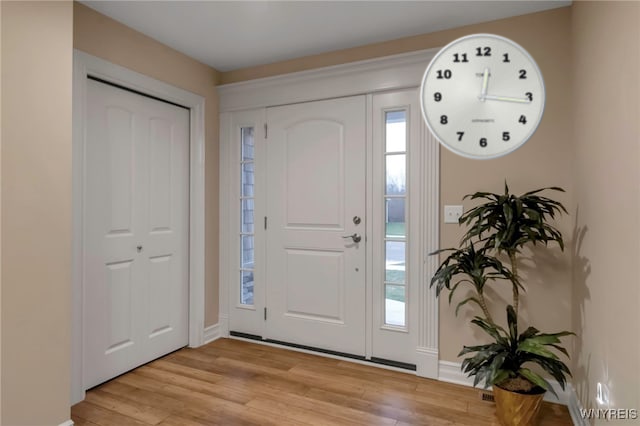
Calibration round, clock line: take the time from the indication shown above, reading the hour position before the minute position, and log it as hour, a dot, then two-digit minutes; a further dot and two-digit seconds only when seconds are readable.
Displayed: 12.16
